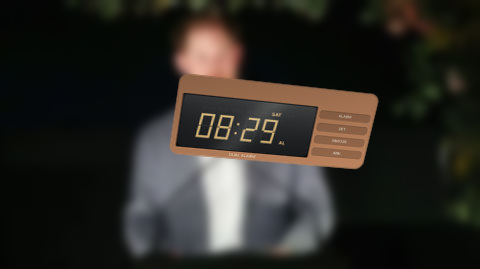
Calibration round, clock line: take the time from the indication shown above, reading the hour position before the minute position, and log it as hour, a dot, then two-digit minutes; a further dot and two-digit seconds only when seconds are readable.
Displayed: 8.29
